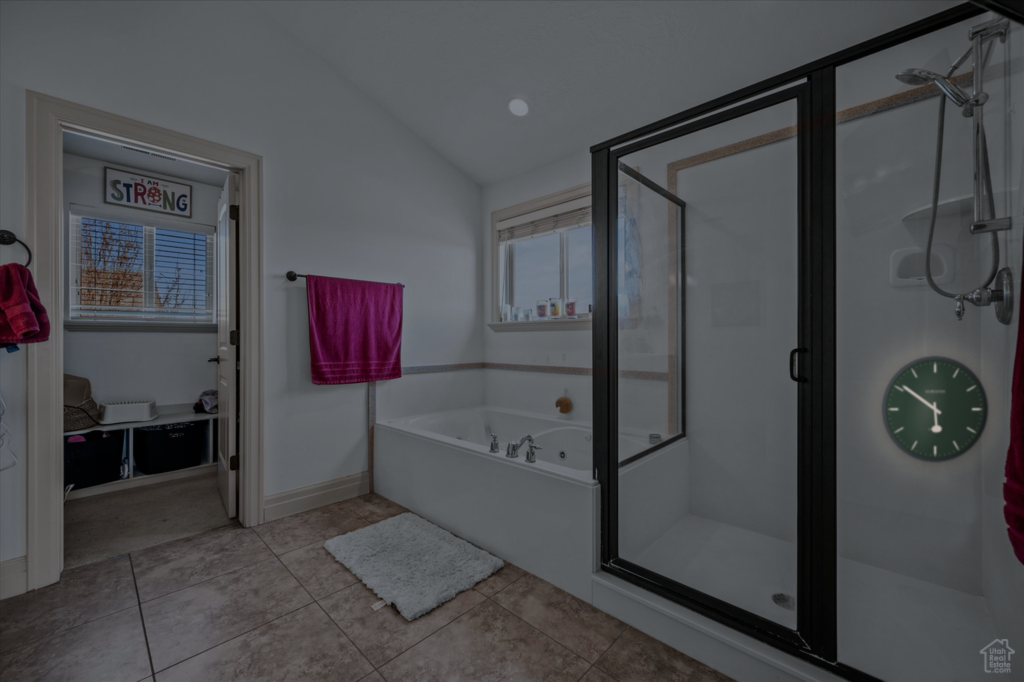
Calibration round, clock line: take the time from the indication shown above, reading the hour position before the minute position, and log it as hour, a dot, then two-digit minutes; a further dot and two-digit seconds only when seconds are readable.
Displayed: 5.51
